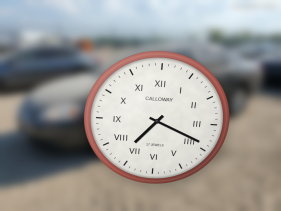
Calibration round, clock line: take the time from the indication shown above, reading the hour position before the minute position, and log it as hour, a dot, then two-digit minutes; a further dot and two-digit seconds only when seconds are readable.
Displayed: 7.19
